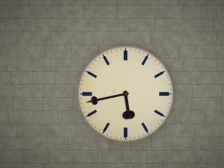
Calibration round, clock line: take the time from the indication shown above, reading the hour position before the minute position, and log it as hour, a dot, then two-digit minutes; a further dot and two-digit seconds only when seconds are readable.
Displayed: 5.43
